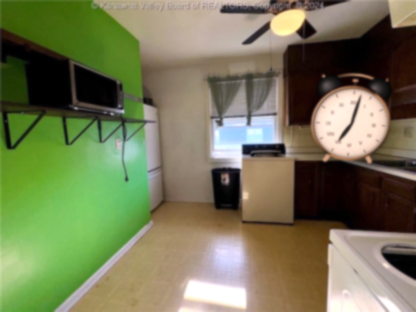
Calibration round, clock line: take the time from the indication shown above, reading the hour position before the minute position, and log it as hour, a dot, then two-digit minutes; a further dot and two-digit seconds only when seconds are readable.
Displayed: 7.02
